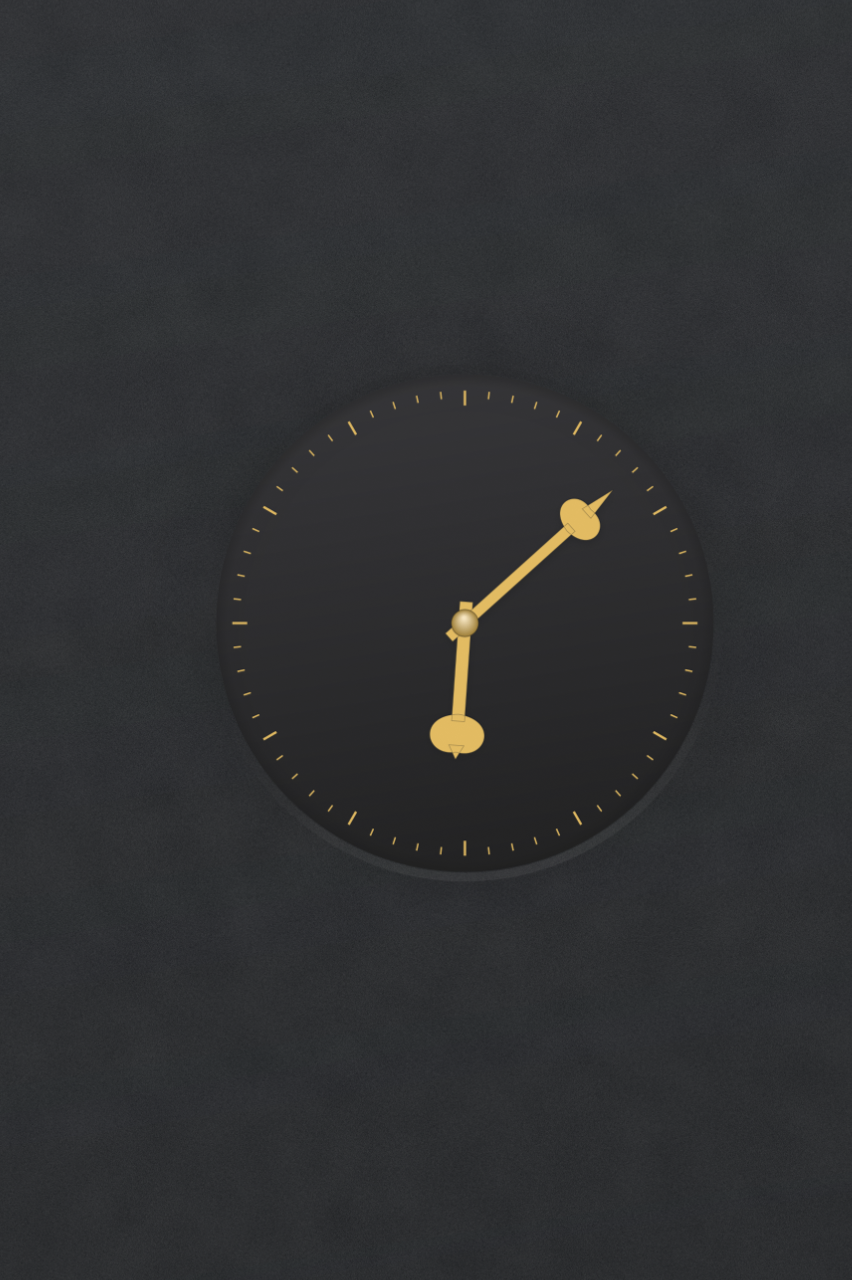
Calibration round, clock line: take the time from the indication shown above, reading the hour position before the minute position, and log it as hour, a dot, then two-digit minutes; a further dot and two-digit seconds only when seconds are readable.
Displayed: 6.08
